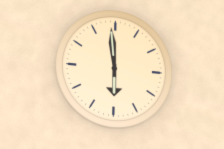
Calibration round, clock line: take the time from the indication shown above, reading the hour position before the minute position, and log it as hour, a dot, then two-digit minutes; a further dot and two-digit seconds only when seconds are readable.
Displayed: 5.59
